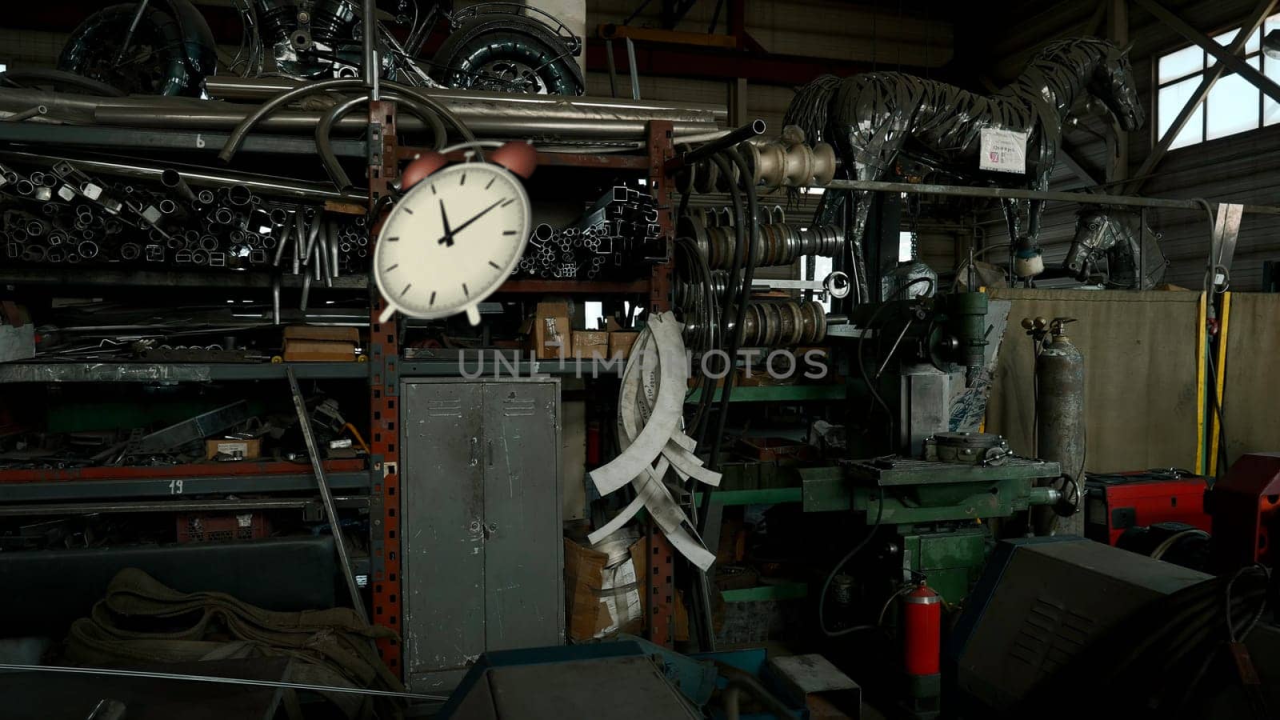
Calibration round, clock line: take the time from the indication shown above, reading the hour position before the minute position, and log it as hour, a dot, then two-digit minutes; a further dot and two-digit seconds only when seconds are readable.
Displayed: 11.09
